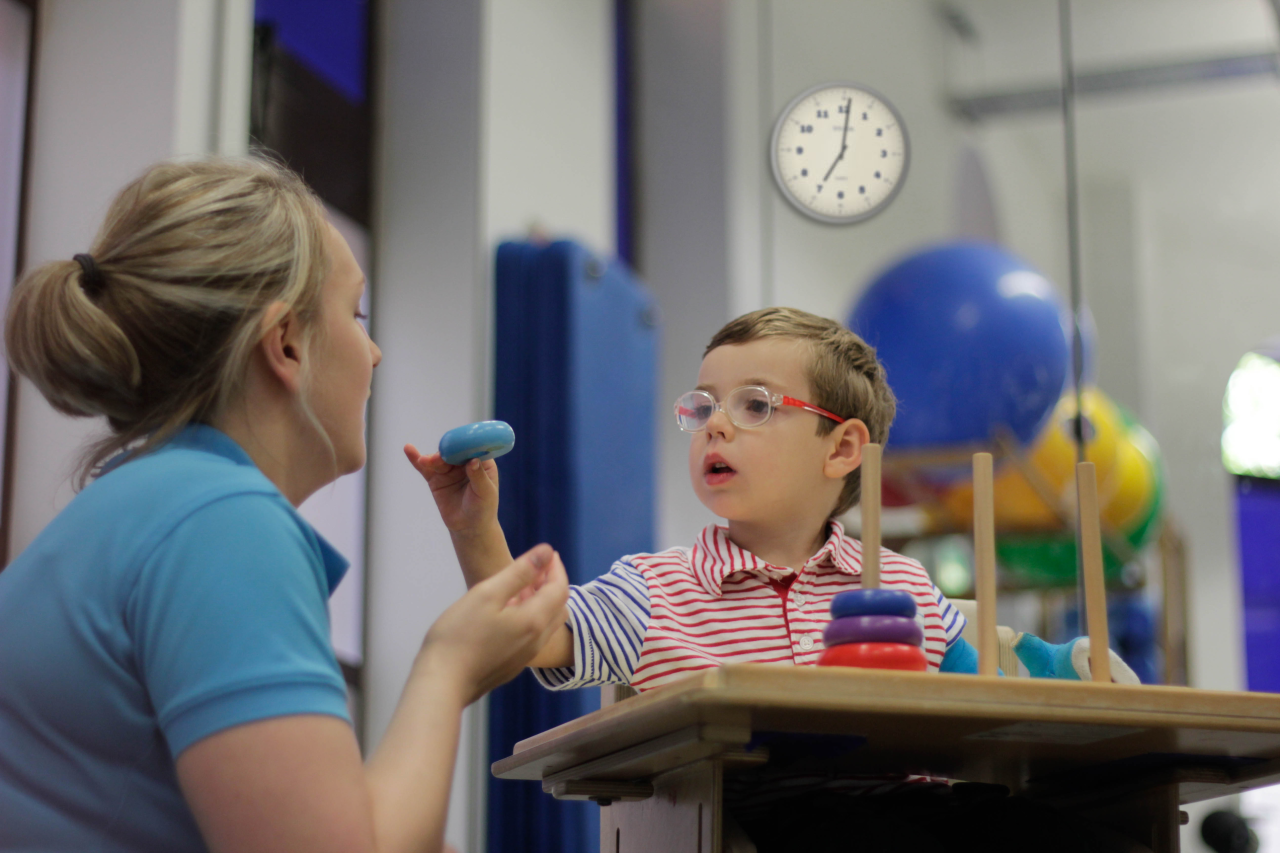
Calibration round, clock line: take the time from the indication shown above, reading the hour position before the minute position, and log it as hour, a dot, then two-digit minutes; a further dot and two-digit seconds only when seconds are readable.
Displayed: 7.01
